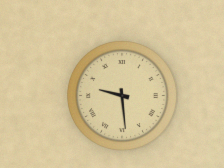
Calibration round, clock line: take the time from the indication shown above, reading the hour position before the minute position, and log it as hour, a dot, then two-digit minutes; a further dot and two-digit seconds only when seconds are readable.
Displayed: 9.29
